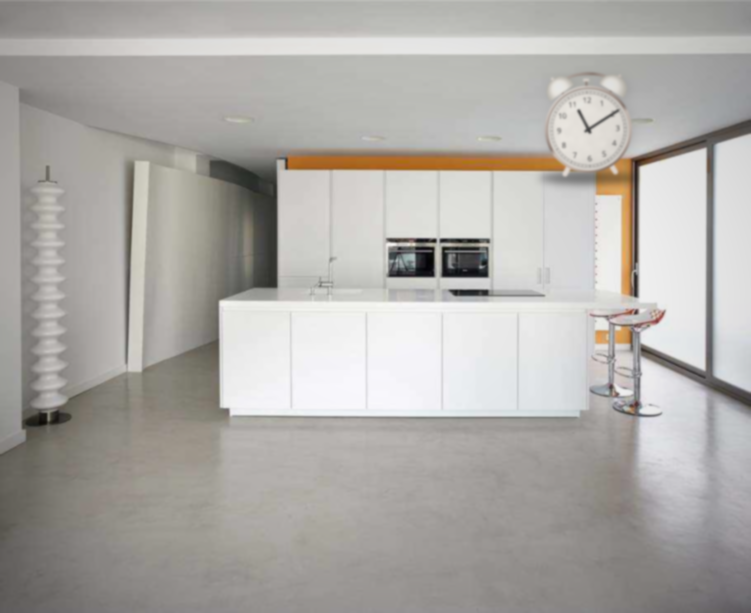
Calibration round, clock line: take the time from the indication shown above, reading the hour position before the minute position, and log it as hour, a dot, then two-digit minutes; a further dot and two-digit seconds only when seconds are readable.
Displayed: 11.10
